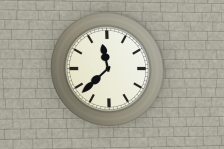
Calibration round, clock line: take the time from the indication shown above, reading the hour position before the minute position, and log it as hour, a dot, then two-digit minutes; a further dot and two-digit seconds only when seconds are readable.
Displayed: 11.38
